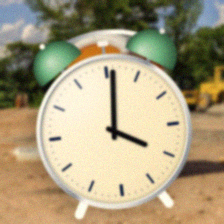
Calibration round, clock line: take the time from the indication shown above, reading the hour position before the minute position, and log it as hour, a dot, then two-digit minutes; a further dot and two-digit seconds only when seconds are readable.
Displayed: 4.01
